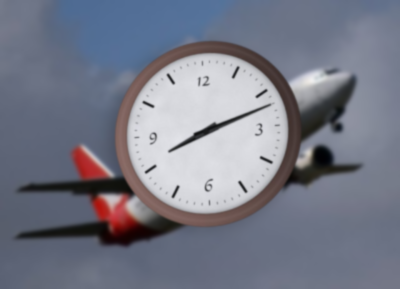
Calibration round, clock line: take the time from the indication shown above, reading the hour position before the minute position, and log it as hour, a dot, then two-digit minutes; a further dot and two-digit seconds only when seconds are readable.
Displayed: 8.12
